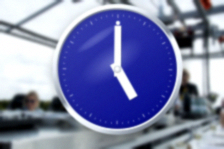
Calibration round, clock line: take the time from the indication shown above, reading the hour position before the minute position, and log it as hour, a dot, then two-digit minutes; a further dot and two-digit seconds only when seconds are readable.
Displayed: 5.00
